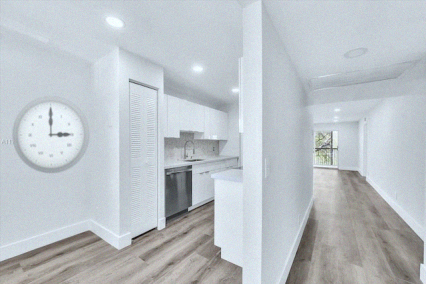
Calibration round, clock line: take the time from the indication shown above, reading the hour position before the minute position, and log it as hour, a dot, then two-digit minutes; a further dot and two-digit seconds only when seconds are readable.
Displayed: 3.00
